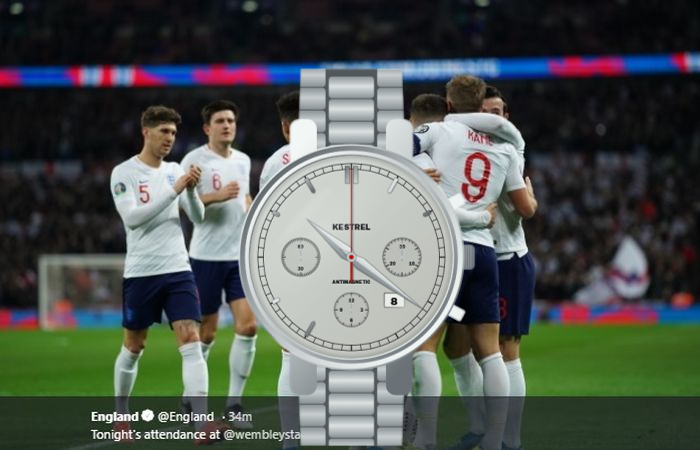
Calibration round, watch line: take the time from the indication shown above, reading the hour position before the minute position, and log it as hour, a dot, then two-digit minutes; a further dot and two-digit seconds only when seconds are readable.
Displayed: 10.21
